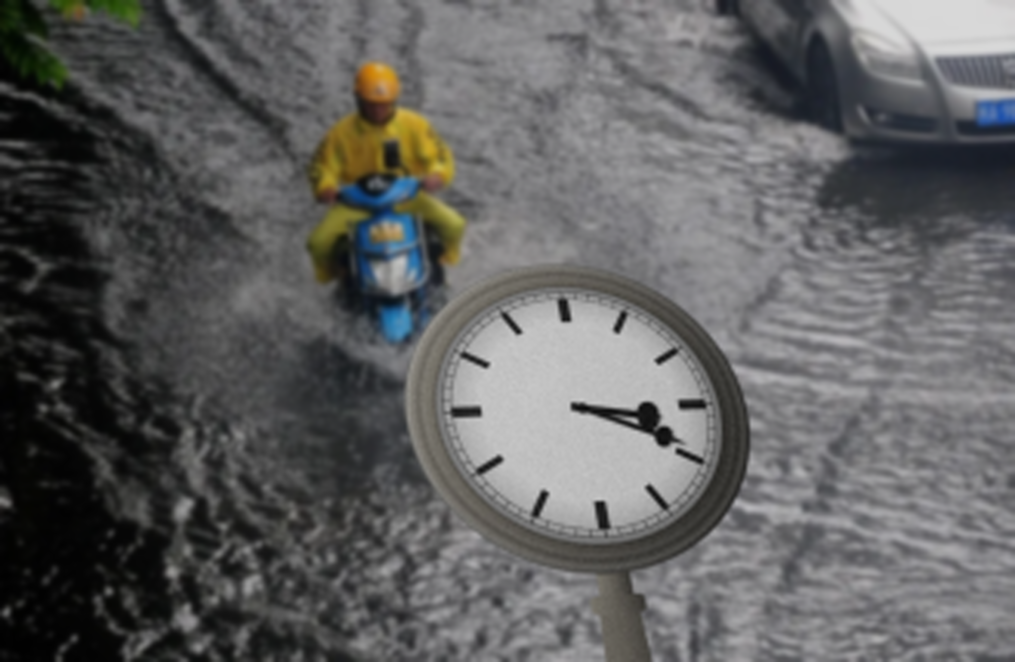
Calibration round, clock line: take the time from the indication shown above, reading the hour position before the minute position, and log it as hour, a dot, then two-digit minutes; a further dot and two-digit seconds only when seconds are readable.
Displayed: 3.19
